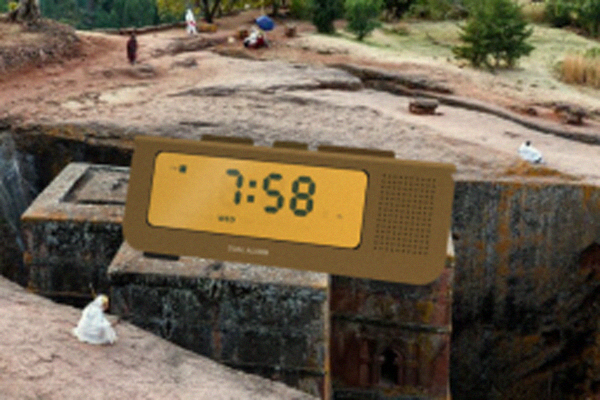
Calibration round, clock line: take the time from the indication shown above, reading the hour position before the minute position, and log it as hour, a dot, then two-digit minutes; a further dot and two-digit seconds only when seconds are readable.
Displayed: 7.58
